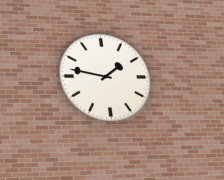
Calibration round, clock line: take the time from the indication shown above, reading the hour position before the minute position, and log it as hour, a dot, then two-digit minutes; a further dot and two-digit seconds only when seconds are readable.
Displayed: 1.47
